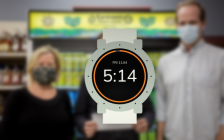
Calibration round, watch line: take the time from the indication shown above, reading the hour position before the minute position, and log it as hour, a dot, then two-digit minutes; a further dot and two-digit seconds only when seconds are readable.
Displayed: 5.14
